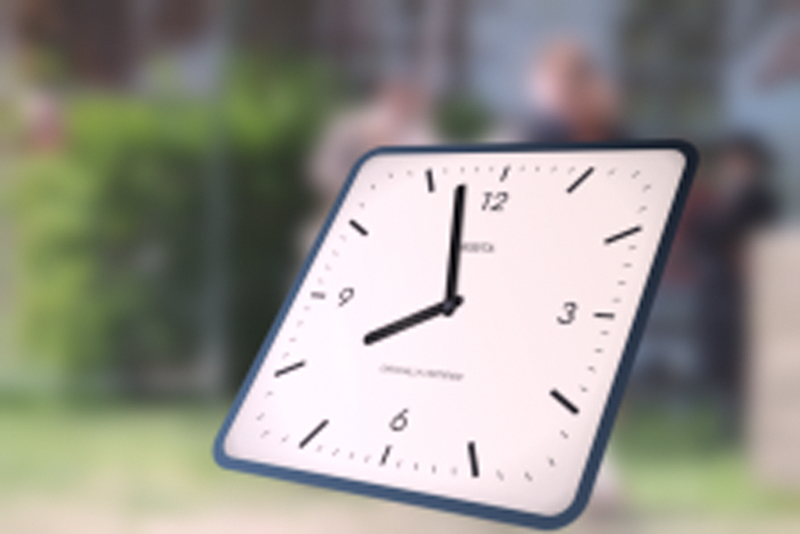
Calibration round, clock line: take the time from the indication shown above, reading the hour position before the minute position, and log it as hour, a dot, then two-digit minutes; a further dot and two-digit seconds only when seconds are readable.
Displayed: 7.57
